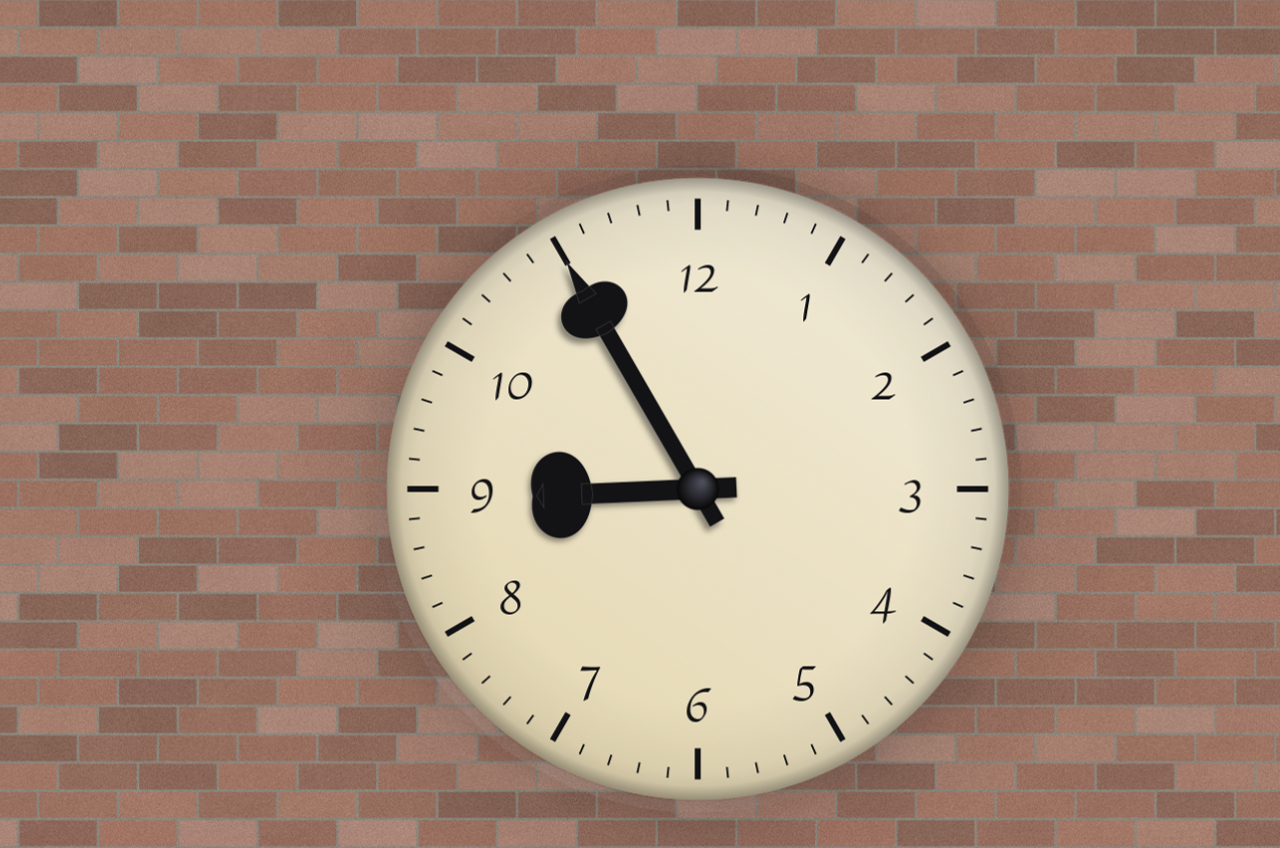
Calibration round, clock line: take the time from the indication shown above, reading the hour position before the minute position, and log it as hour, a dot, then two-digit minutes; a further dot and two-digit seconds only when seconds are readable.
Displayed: 8.55
